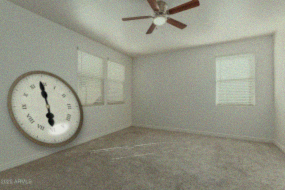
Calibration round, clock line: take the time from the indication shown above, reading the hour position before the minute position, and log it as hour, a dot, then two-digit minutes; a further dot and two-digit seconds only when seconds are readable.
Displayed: 5.59
